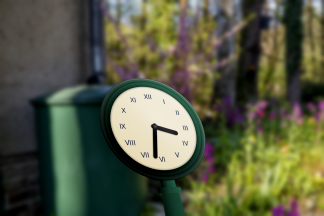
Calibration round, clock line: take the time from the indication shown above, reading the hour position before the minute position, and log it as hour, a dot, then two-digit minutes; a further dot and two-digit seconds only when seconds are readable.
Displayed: 3.32
